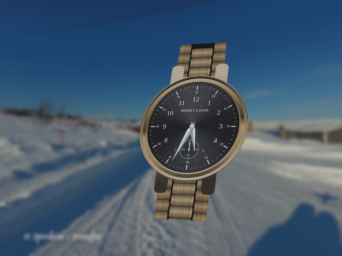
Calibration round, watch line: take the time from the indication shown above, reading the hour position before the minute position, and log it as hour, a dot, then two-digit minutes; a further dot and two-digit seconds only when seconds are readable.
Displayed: 5.34
